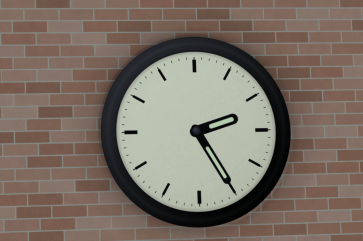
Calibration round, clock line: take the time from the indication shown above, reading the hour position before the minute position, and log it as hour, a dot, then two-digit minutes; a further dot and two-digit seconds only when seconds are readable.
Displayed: 2.25
